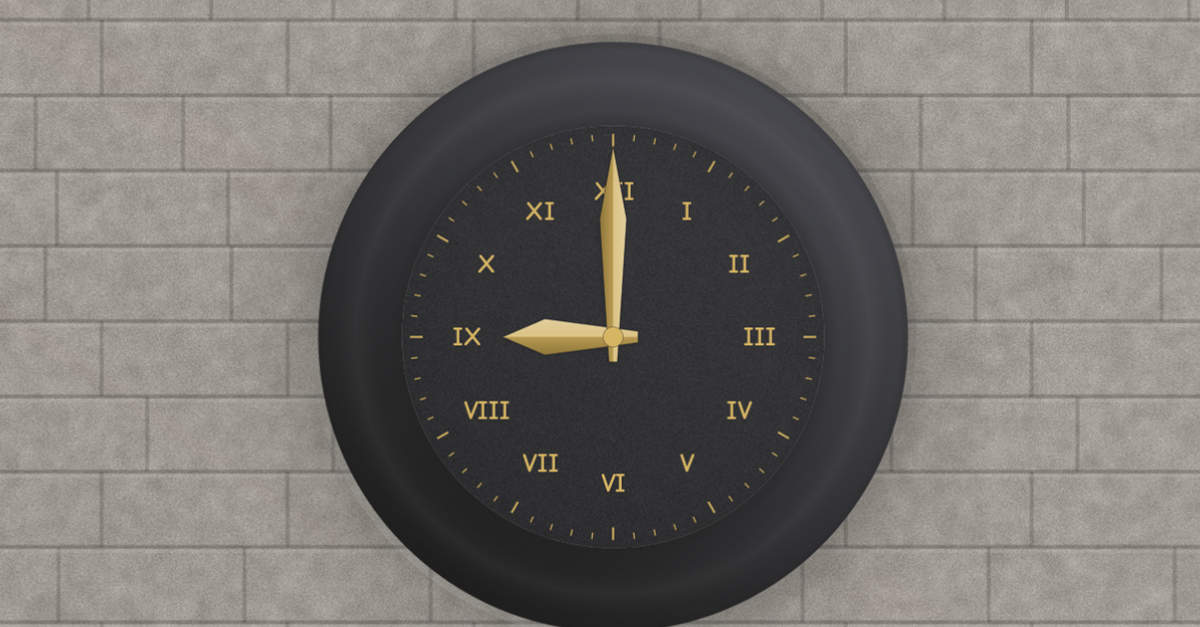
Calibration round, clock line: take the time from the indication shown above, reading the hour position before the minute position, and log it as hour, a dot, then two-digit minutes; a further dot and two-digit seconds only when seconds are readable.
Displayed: 9.00
